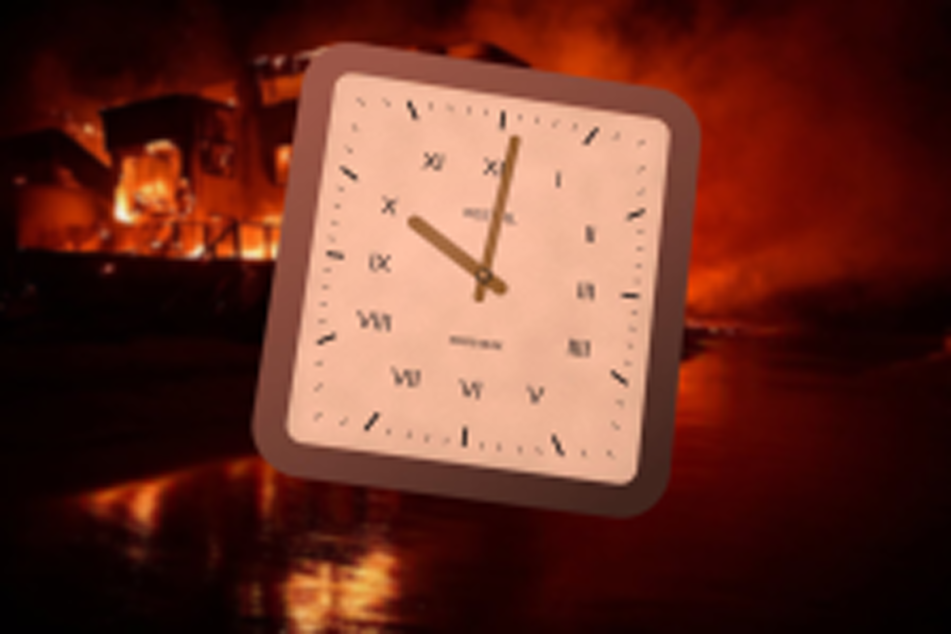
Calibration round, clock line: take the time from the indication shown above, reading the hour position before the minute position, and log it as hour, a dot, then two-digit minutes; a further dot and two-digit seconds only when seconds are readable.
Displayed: 10.01
